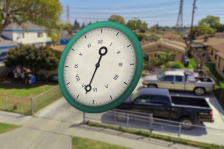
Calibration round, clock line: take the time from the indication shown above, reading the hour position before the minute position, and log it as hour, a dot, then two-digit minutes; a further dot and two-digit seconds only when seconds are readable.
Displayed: 12.33
